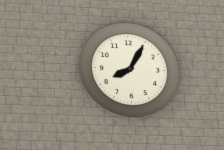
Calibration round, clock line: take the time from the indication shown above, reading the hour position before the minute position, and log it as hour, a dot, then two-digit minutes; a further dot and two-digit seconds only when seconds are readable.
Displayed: 8.05
